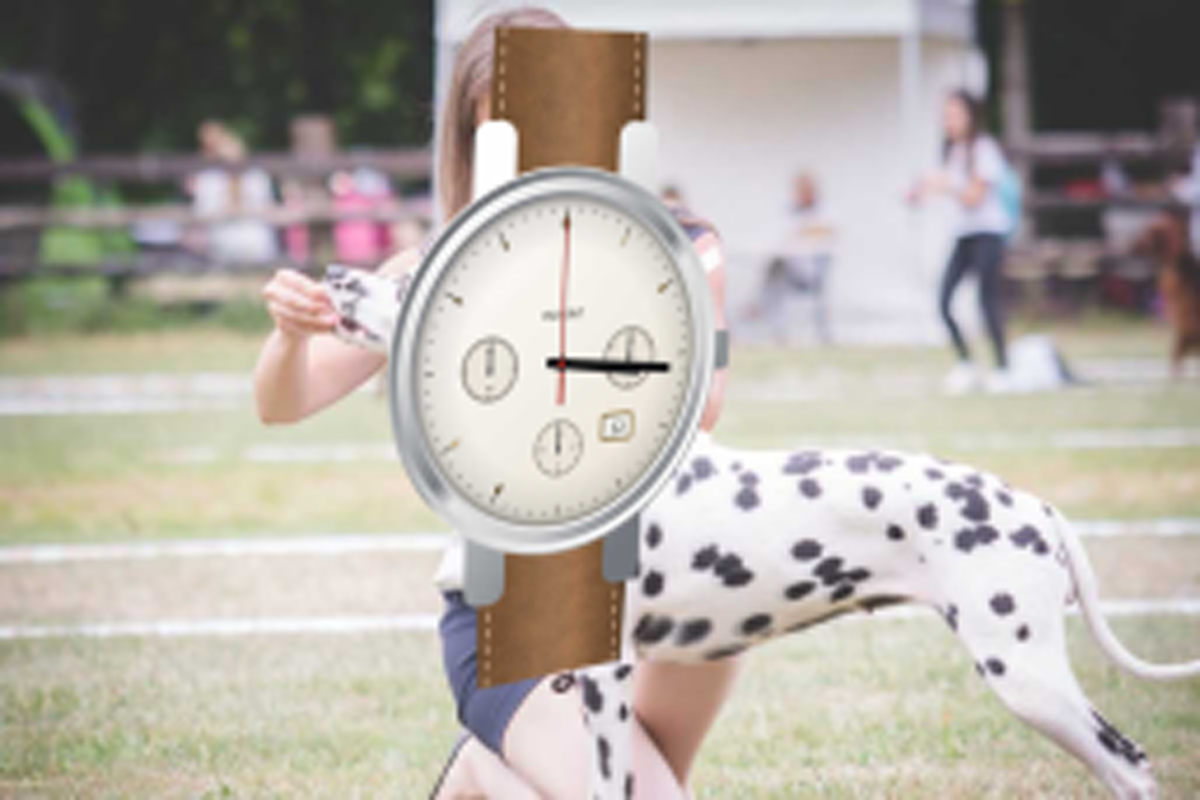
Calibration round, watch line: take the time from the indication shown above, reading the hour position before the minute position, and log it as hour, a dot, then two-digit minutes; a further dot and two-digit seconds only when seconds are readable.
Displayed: 3.16
